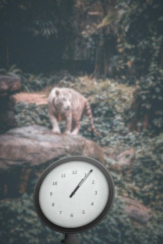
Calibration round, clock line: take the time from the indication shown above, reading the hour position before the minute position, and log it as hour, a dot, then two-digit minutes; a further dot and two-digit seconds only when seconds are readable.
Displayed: 1.06
